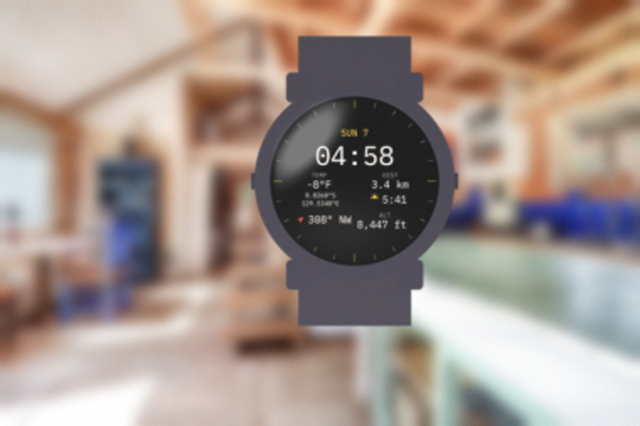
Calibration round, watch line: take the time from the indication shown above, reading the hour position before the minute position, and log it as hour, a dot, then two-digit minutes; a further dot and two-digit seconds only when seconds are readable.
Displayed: 4.58
